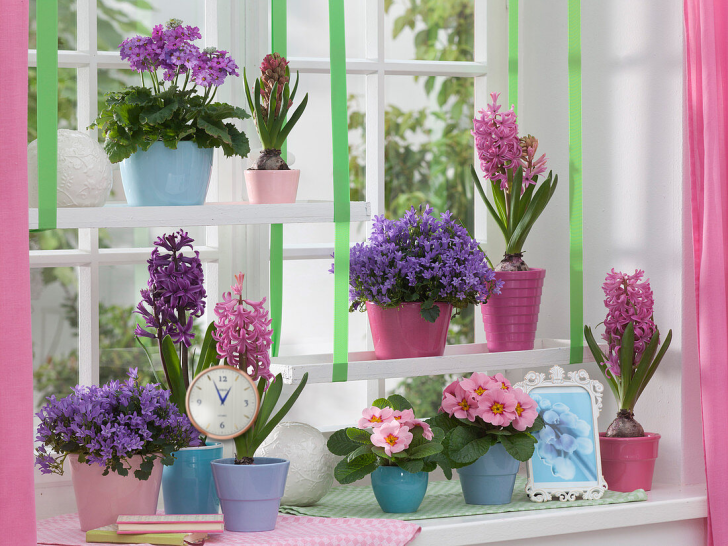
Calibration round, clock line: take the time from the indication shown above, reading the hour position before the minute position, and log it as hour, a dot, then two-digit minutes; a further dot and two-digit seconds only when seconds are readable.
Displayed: 12.56
